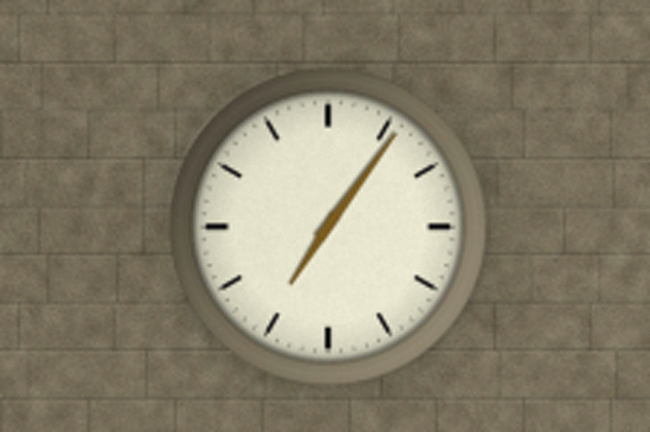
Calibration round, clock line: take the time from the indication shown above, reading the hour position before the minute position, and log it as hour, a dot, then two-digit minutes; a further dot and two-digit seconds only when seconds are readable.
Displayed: 7.06
